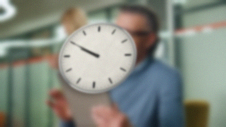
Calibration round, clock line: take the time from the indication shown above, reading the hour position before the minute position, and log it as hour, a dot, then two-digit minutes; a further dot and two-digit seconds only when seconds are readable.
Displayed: 9.50
